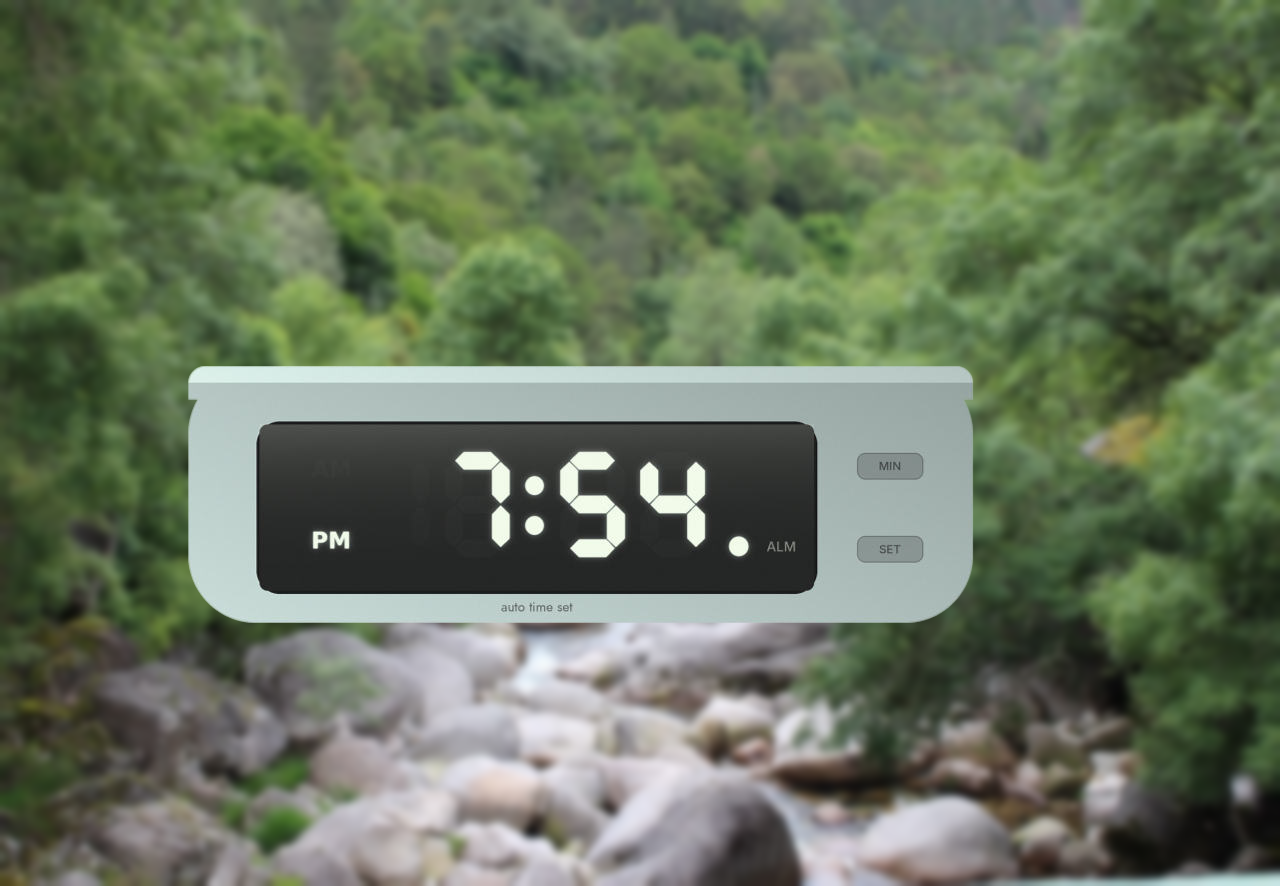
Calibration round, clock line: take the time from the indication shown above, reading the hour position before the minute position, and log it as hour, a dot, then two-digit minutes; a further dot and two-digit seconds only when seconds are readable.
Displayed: 7.54
